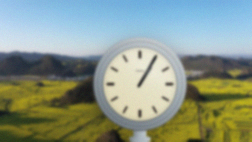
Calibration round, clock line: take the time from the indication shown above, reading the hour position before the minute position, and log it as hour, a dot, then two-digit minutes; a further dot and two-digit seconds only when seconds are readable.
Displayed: 1.05
